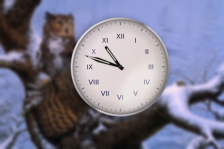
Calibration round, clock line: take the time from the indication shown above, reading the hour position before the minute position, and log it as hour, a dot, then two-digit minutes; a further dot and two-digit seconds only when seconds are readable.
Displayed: 10.48
